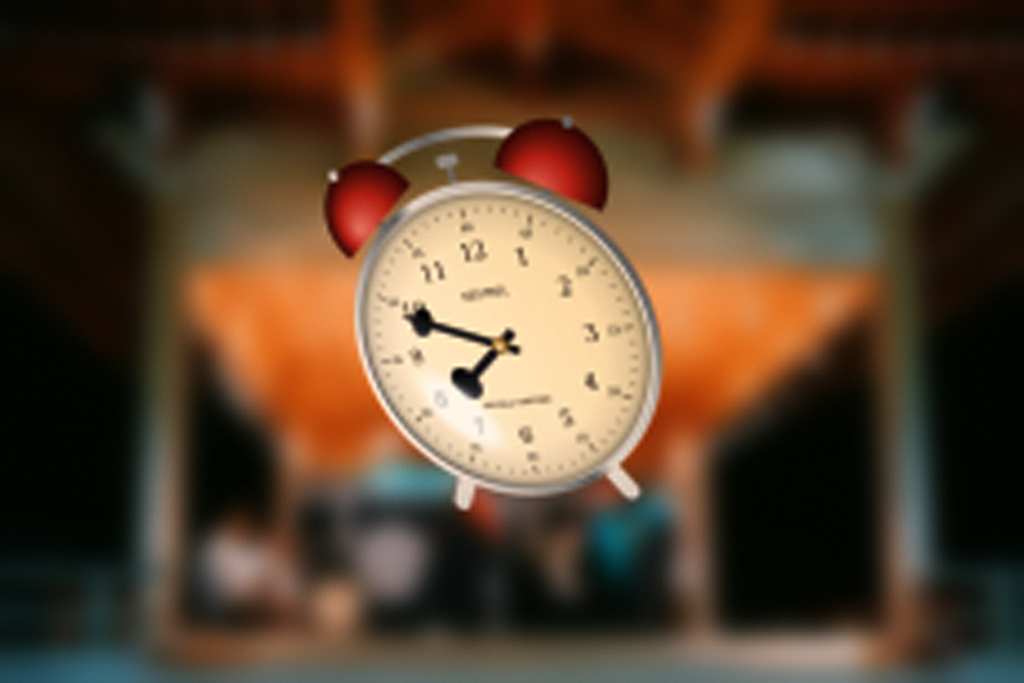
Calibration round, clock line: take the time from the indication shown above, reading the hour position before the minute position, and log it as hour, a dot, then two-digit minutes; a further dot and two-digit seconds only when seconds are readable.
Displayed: 7.49
